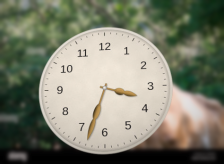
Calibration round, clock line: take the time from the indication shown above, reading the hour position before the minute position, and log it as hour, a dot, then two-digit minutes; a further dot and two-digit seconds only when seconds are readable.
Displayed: 3.33
